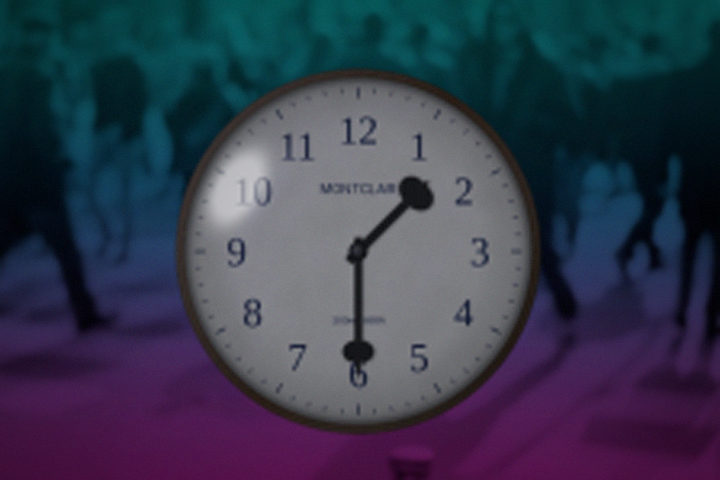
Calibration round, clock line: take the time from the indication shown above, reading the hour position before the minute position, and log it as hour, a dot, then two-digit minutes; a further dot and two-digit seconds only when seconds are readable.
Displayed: 1.30
